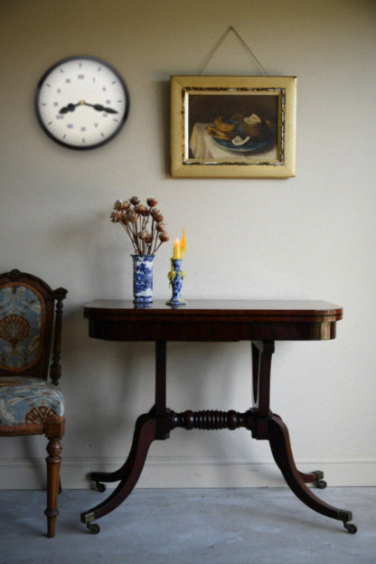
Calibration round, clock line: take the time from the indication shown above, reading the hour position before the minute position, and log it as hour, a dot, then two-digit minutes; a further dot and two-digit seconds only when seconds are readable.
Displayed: 8.18
